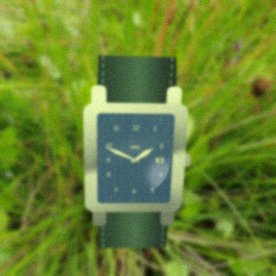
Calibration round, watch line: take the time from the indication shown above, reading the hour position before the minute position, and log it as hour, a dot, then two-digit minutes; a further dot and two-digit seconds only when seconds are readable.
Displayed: 1.49
